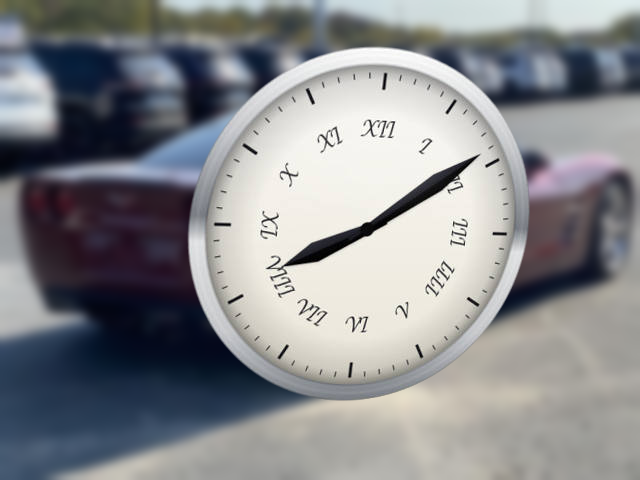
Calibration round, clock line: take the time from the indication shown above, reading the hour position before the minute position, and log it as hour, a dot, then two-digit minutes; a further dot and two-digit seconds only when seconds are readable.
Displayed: 8.09
